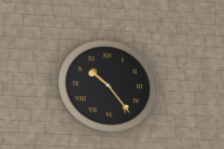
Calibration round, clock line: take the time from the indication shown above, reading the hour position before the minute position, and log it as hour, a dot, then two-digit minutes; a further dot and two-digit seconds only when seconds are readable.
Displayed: 10.24
